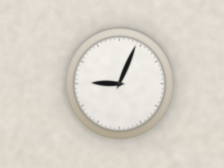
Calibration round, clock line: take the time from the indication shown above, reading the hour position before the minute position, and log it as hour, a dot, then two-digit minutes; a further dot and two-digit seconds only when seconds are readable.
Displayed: 9.04
